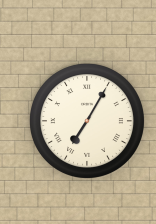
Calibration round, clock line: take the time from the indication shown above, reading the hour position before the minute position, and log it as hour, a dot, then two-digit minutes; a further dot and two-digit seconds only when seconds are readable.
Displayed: 7.05
